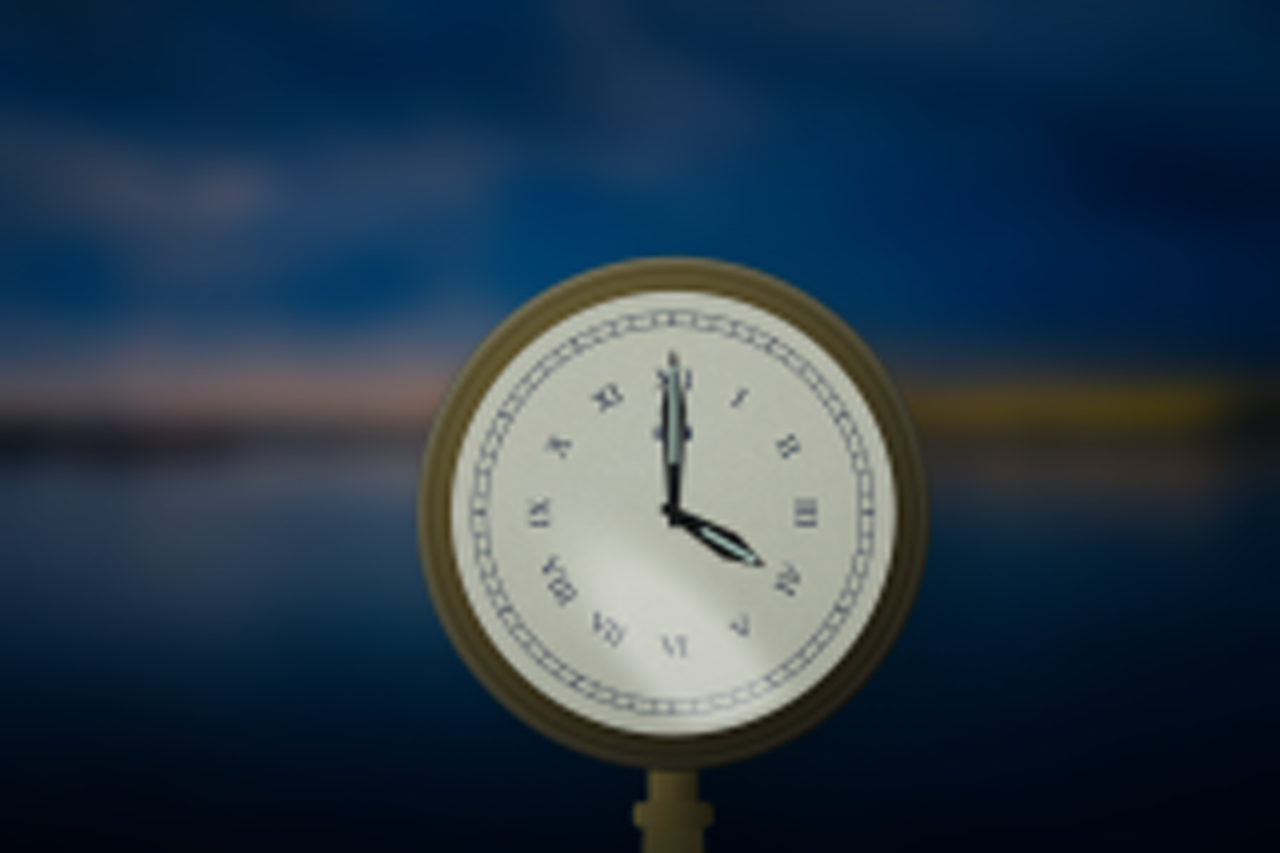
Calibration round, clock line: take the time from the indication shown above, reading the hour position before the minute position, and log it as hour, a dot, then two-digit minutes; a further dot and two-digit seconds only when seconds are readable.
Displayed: 4.00
